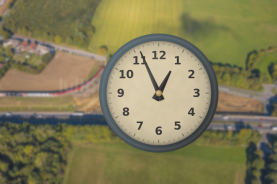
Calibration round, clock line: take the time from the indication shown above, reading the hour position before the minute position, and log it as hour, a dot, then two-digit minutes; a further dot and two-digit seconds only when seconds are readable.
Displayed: 12.56
